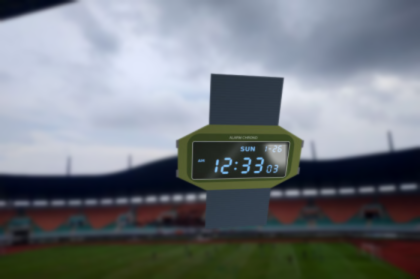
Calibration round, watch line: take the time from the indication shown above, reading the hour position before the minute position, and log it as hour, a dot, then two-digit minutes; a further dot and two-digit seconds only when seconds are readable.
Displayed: 12.33
